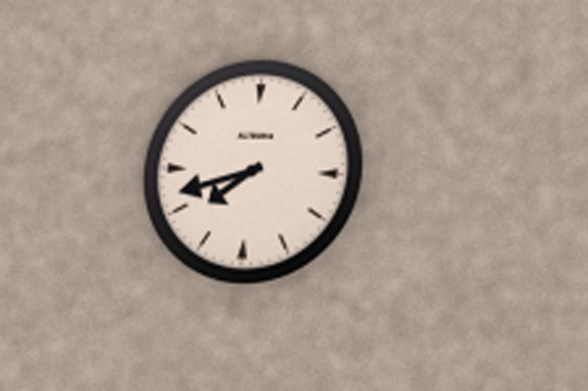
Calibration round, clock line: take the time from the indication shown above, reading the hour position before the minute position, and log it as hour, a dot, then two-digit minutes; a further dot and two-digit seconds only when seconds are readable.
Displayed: 7.42
